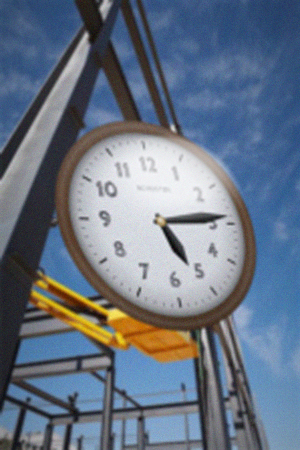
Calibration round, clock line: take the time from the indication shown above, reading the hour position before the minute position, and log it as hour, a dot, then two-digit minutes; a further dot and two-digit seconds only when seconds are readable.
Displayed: 5.14
